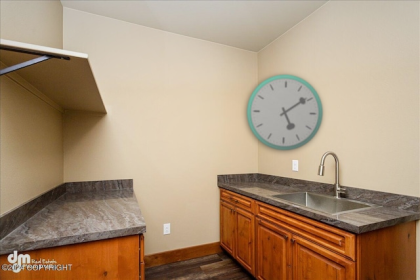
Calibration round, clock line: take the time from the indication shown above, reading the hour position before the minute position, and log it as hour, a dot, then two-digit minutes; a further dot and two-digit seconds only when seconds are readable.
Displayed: 5.09
